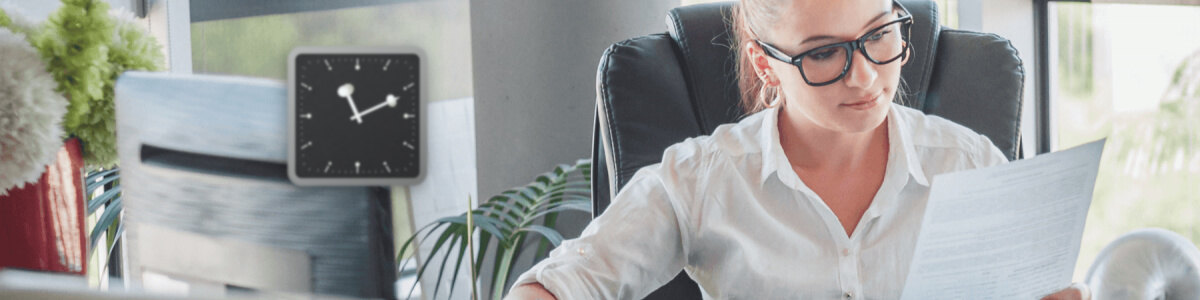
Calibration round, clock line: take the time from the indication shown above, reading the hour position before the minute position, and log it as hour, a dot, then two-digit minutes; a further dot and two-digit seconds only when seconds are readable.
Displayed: 11.11
